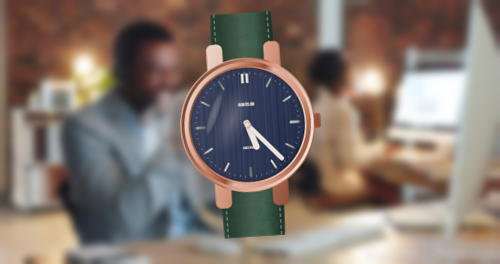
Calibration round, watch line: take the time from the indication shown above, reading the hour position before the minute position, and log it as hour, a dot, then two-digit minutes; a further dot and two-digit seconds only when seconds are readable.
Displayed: 5.23
